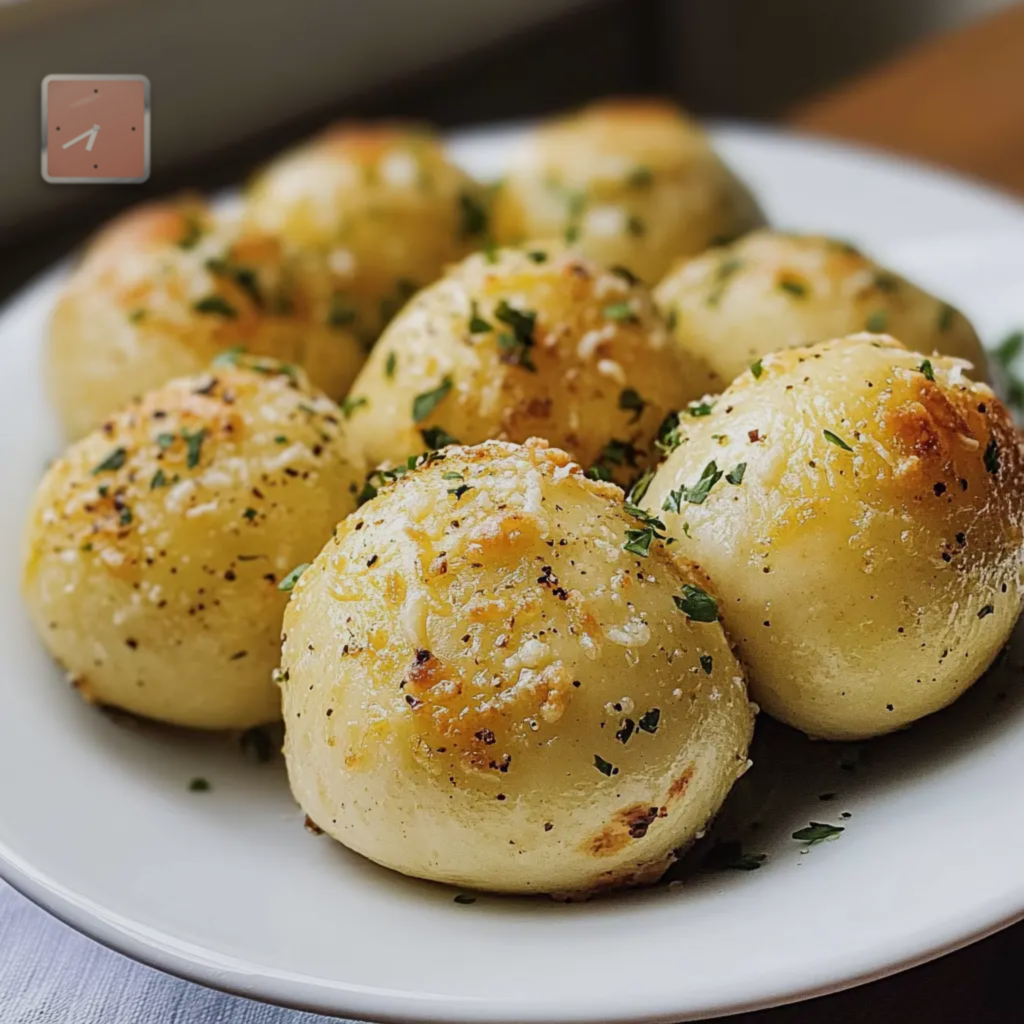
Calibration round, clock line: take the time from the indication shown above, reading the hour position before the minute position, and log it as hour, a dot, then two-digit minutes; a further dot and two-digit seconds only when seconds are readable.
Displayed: 6.40
